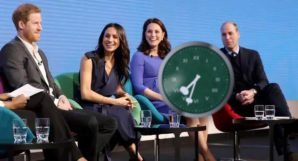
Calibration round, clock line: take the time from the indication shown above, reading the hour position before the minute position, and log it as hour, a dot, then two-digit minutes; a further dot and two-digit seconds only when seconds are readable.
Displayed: 7.33
